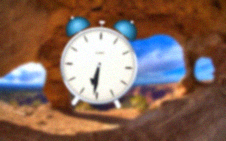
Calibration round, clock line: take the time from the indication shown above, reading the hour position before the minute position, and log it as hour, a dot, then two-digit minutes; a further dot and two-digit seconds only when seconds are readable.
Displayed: 6.31
